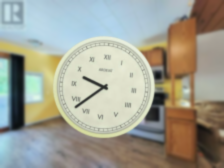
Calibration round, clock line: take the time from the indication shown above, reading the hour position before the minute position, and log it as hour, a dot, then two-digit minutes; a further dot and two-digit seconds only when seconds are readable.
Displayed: 9.38
